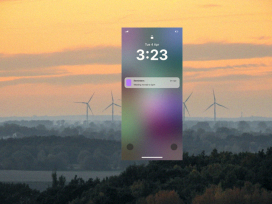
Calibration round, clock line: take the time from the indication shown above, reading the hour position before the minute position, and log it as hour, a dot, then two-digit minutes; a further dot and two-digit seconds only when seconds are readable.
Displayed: 3.23
